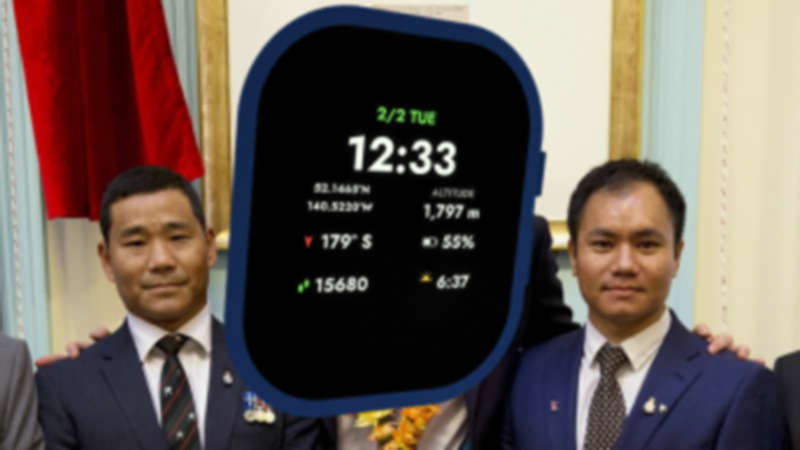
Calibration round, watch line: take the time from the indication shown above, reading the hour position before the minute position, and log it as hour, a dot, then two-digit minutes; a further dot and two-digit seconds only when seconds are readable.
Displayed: 12.33
